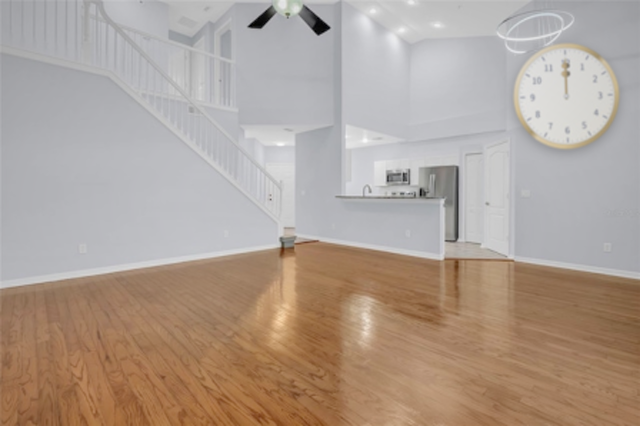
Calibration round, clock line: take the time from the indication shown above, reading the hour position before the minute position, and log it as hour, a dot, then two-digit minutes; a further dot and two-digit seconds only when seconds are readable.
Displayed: 12.00
